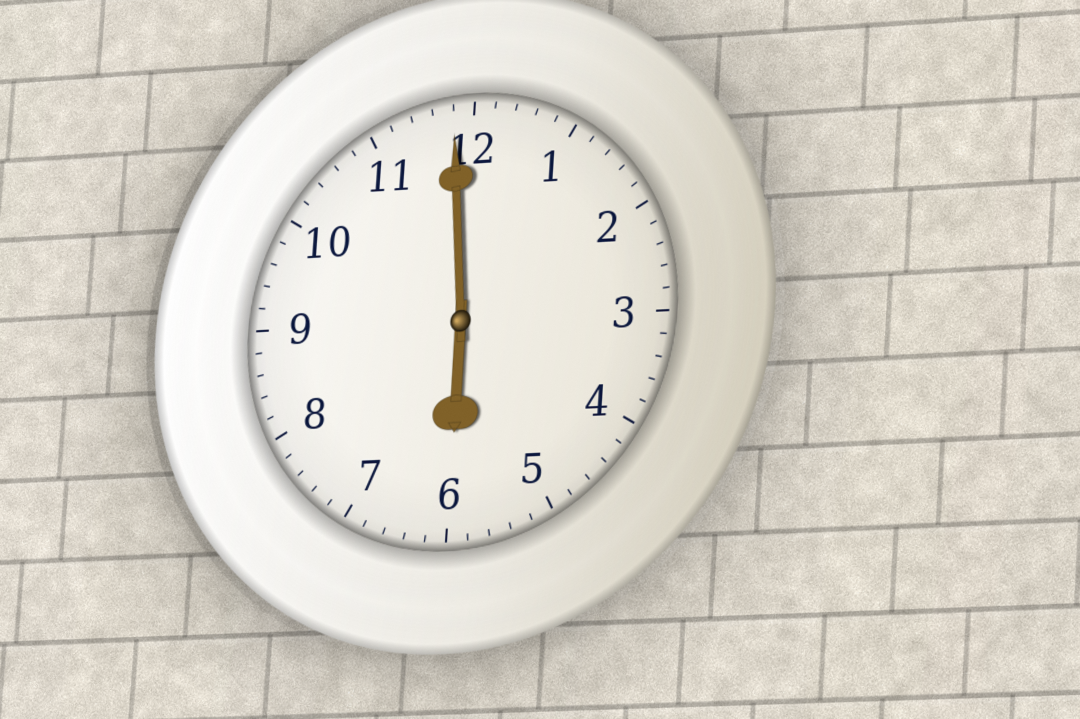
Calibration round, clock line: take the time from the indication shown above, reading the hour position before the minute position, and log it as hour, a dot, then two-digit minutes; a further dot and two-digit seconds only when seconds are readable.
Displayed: 5.59
